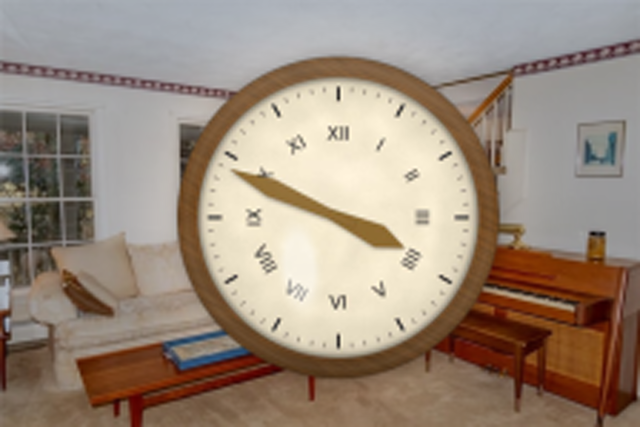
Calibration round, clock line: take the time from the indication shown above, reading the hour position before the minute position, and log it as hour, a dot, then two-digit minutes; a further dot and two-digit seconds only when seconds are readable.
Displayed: 3.49
